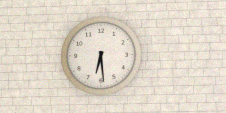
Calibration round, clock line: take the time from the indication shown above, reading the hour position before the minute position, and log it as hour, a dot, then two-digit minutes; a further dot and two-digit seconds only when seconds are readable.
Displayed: 6.29
